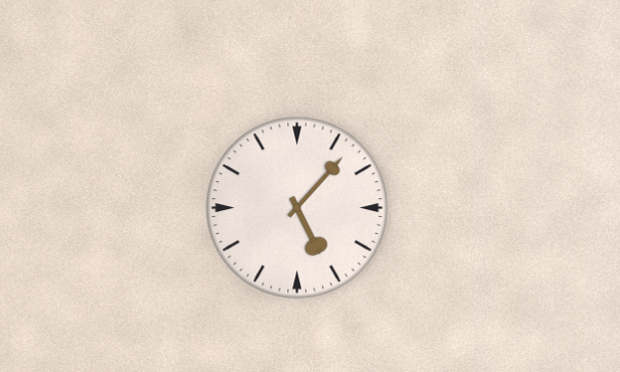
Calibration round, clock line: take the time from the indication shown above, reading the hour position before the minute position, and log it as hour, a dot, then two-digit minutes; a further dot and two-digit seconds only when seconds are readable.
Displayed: 5.07
